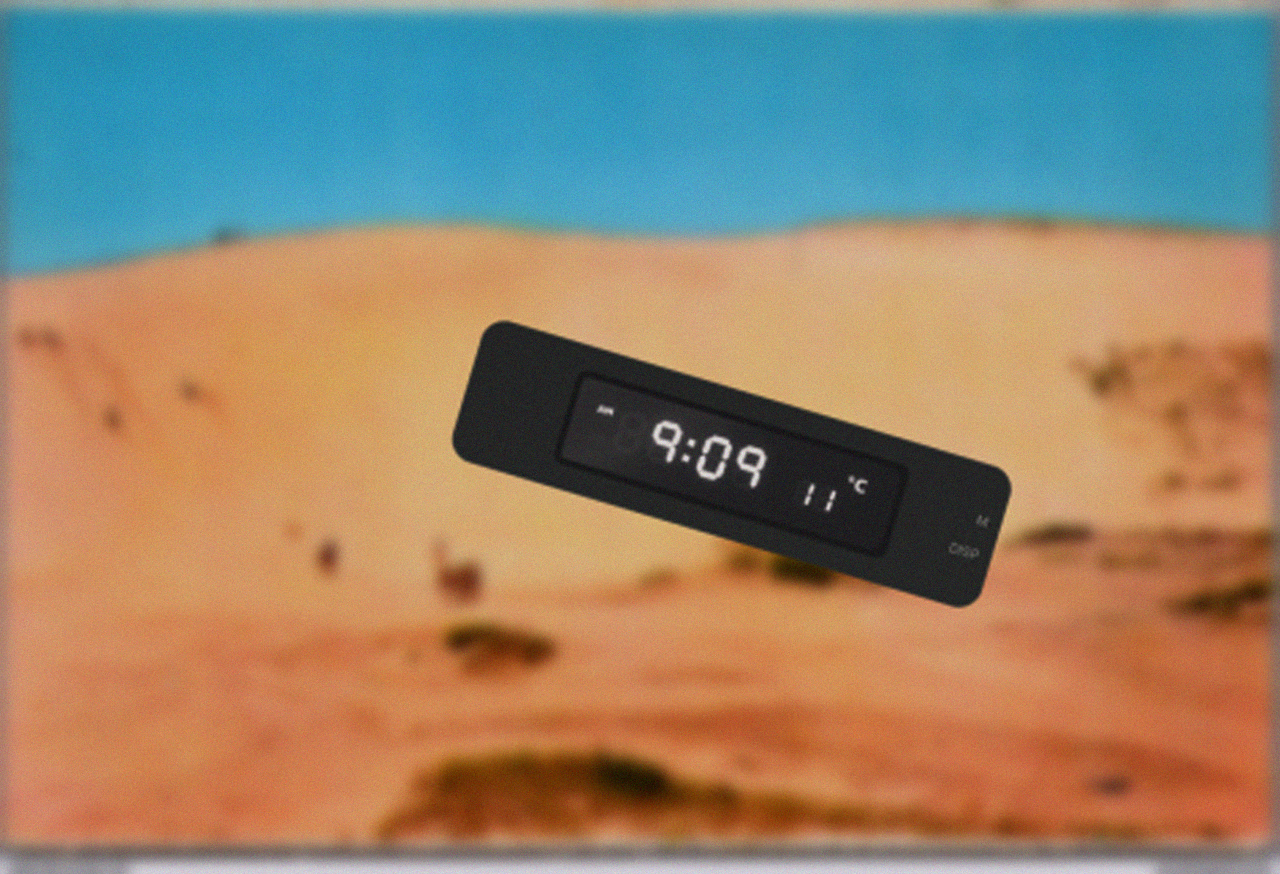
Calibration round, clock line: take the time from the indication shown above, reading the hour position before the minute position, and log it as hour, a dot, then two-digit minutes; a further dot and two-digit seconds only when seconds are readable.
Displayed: 9.09
